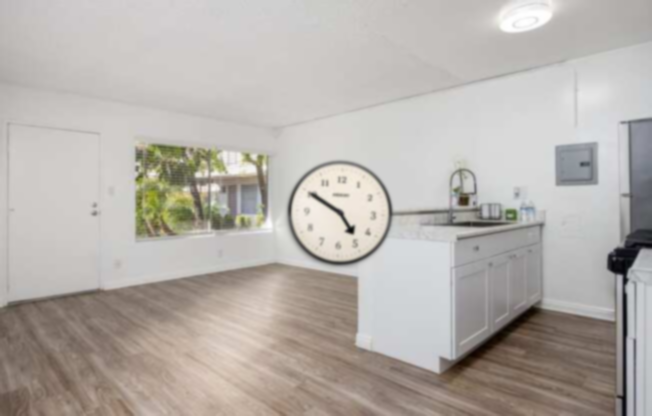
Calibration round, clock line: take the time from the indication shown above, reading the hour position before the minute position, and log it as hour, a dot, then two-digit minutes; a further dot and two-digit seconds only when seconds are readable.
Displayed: 4.50
